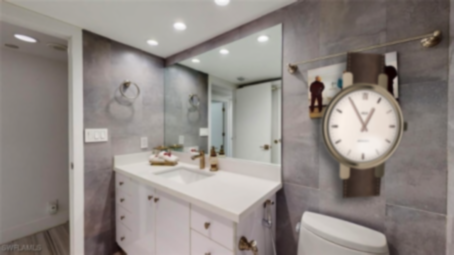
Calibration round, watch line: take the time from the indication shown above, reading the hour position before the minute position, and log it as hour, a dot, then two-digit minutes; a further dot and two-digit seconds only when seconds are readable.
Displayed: 12.55
